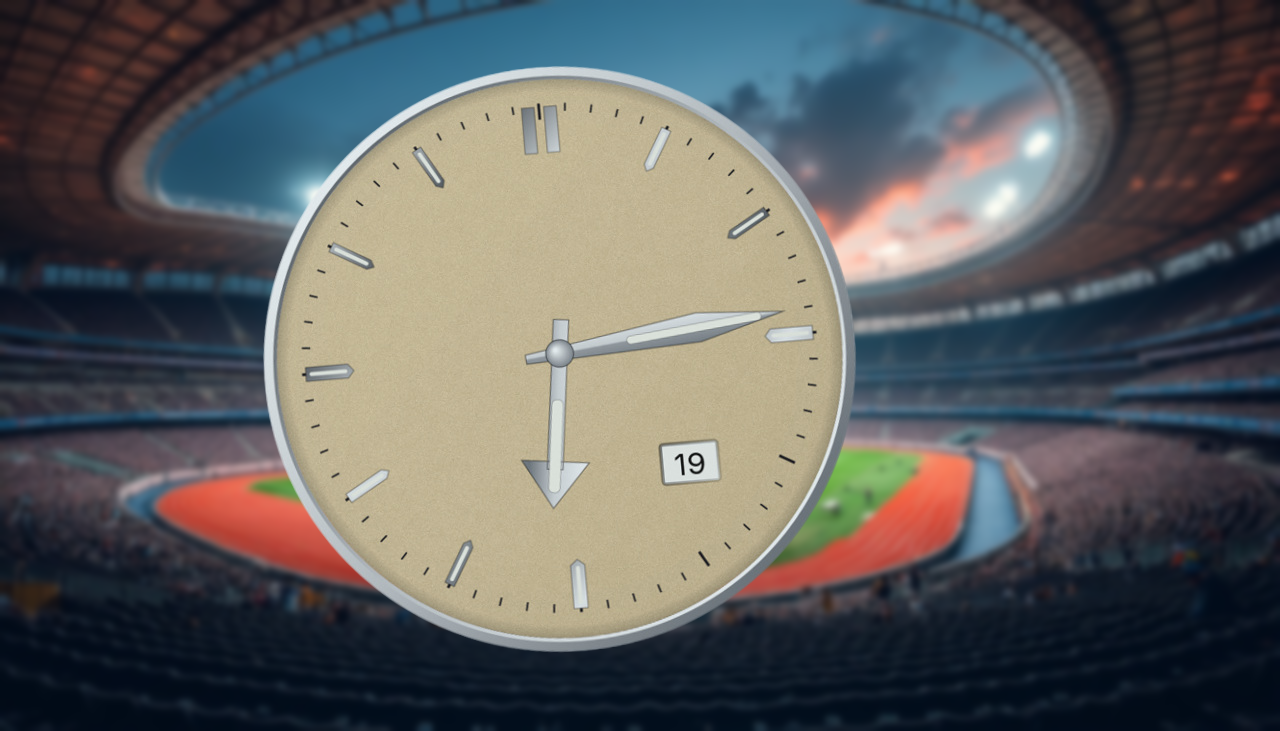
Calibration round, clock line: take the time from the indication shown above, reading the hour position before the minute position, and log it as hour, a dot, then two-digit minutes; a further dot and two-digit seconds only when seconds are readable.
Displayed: 6.14
